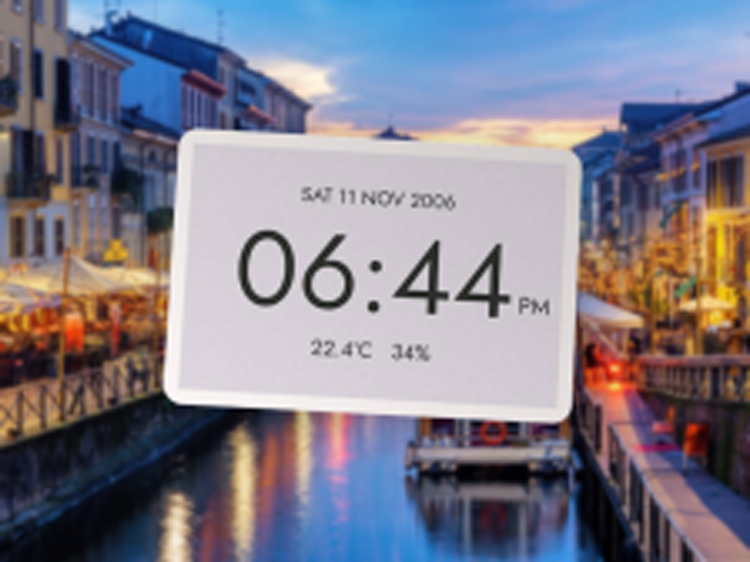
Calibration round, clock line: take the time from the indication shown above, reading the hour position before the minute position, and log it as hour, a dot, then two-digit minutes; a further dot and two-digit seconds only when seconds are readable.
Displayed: 6.44
